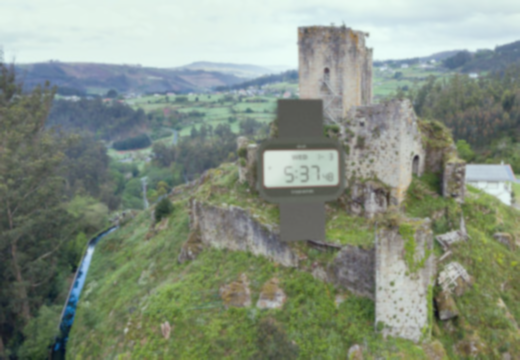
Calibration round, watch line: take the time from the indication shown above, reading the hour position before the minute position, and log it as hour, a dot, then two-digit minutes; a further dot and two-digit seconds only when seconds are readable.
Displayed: 5.37
